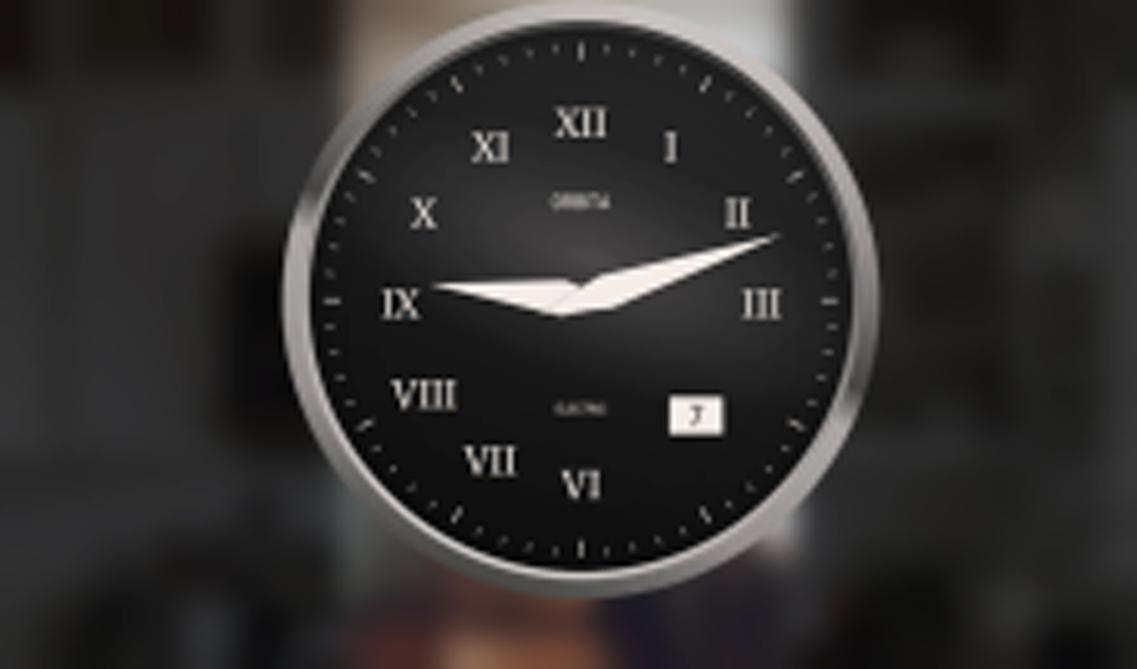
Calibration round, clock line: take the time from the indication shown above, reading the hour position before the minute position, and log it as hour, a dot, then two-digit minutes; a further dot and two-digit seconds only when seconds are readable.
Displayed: 9.12
